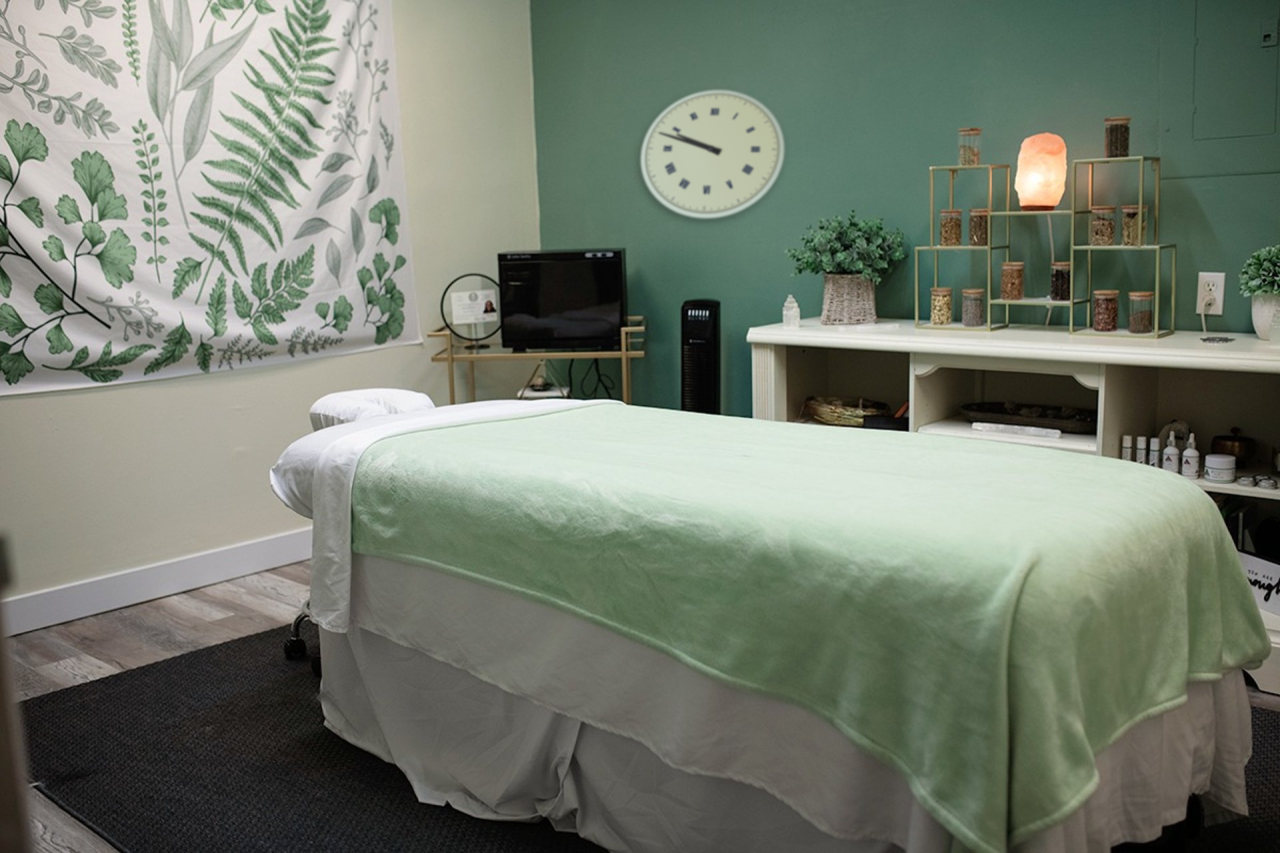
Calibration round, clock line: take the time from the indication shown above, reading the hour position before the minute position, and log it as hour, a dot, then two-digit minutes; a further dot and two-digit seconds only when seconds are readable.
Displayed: 9.48
